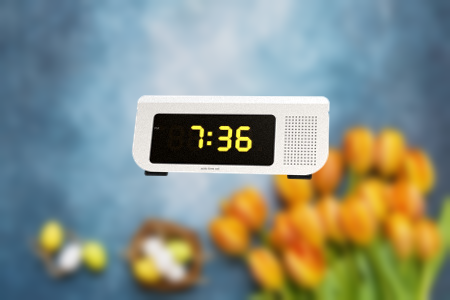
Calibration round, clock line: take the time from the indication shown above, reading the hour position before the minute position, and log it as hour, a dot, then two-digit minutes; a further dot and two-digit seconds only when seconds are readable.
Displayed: 7.36
